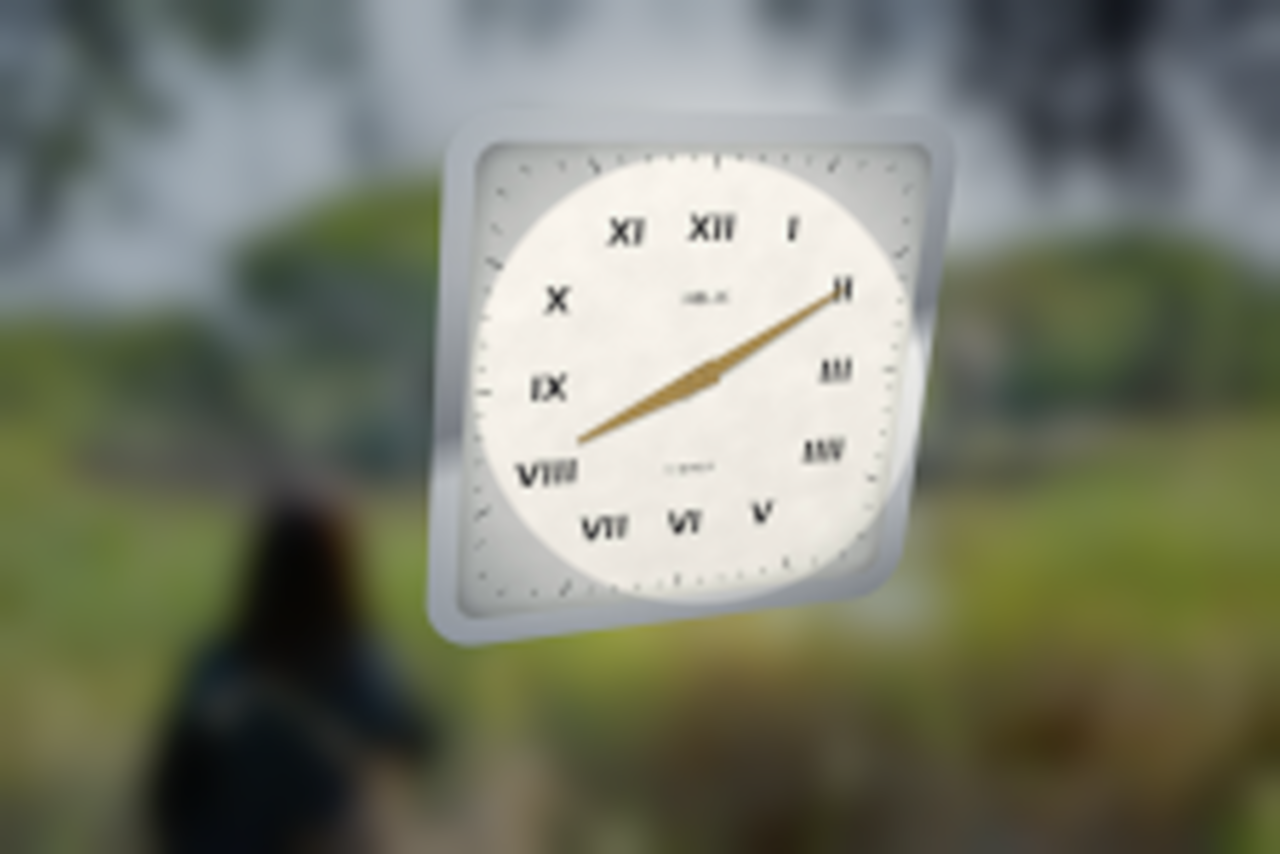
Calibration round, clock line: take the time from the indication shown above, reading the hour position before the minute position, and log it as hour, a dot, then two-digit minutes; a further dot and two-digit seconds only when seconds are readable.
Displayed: 8.10
